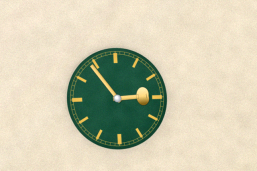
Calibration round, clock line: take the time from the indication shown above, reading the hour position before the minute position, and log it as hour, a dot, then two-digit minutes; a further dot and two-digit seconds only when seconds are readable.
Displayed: 2.54
